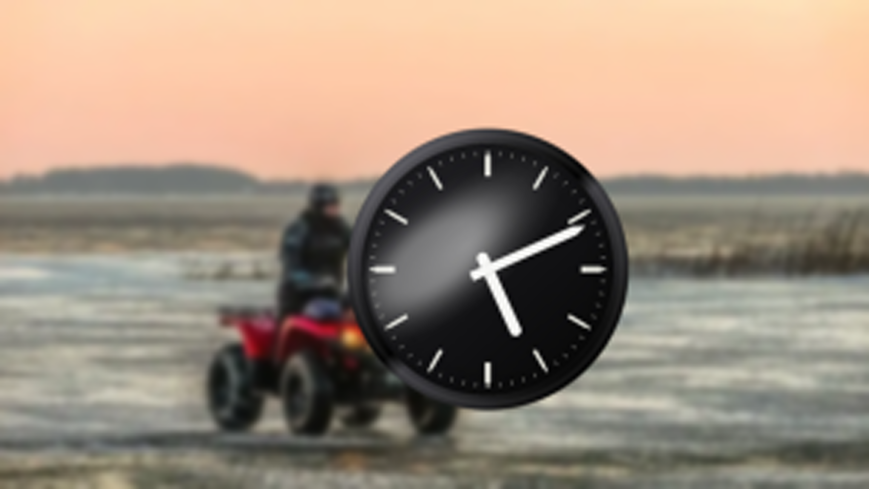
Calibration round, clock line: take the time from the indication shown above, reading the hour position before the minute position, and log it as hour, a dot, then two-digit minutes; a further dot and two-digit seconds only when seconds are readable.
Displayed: 5.11
